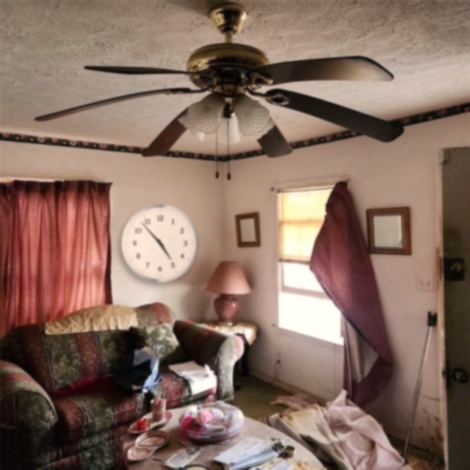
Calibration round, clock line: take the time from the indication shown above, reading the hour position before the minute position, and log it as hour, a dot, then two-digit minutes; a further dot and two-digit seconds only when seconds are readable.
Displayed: 4.53
